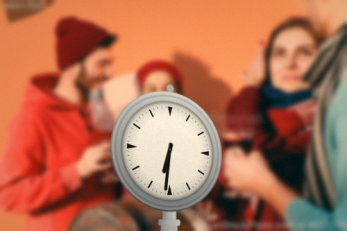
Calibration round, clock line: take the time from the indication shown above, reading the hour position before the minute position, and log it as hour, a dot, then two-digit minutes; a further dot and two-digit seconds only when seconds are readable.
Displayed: 6.31
